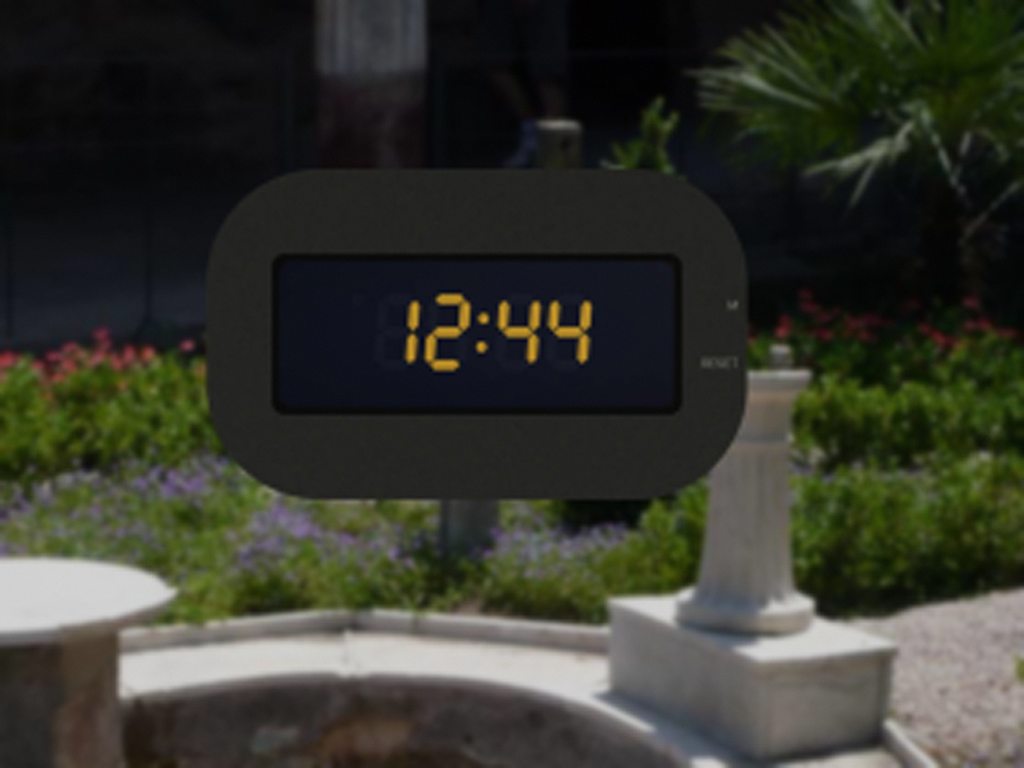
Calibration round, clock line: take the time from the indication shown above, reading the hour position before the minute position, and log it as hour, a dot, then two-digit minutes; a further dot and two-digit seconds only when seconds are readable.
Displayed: 12.44
